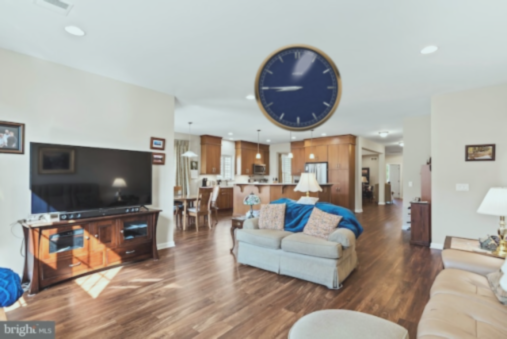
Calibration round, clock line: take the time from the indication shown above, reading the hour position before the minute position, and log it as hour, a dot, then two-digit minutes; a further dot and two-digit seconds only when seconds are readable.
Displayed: 8.45
